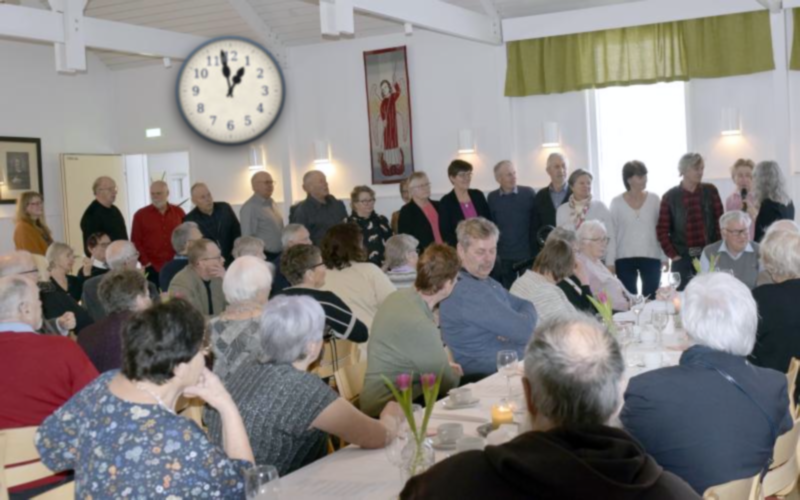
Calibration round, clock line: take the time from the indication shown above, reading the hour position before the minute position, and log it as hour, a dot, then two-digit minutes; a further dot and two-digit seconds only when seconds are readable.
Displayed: 12.58
